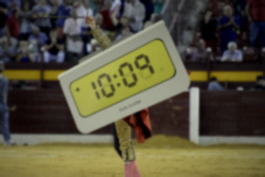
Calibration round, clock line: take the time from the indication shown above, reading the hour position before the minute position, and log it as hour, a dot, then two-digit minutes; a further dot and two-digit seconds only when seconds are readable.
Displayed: 10.09
